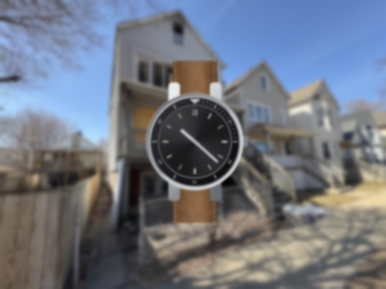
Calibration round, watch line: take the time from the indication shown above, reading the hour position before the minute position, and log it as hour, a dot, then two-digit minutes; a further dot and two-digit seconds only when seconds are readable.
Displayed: 10.22
